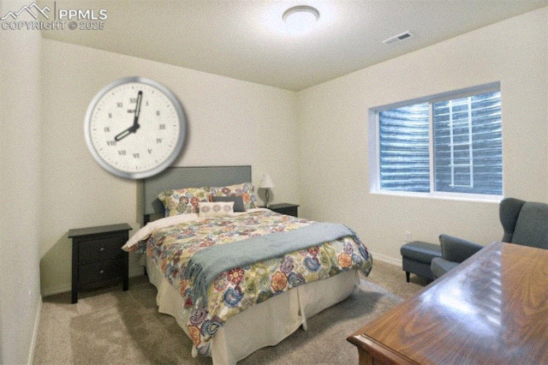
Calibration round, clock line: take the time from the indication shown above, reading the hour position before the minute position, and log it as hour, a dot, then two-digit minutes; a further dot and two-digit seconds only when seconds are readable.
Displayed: 8.02
